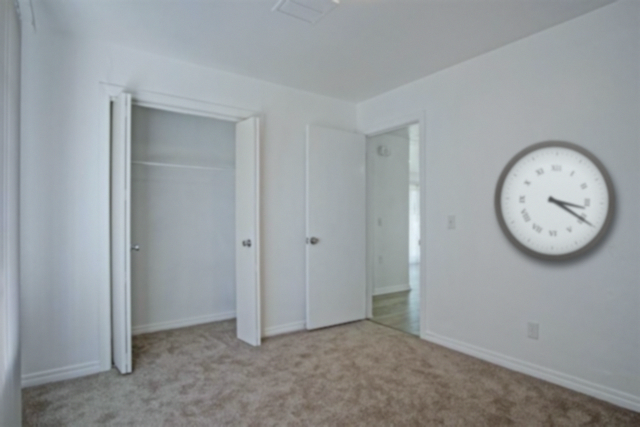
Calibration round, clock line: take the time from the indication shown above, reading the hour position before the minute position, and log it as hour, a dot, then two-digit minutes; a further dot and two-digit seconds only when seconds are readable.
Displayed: 3.20
